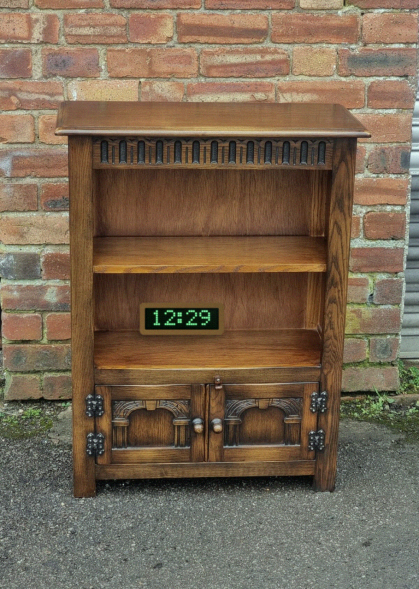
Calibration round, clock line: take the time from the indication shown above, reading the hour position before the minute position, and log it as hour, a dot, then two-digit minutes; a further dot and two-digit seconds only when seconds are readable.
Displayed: 12.29
